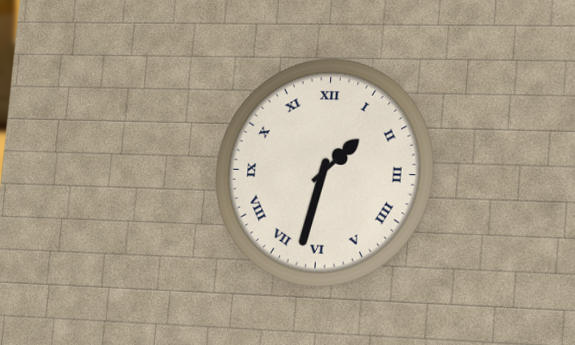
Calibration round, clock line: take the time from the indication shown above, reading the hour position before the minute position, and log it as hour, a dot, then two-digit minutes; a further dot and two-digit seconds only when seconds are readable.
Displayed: 1.32
